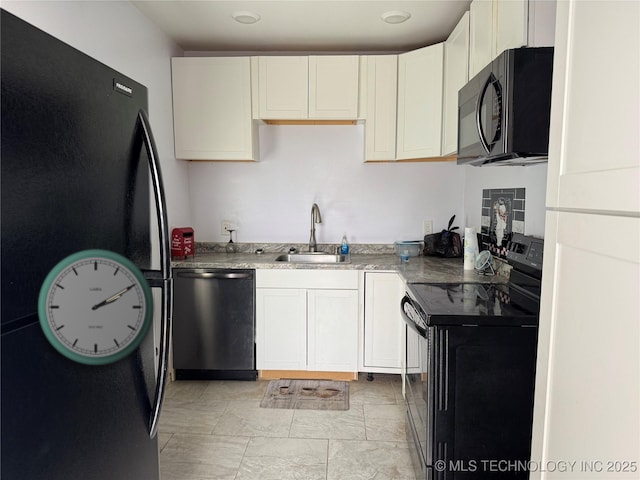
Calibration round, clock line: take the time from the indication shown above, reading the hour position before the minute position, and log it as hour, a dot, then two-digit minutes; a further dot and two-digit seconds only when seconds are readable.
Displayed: 2.10
